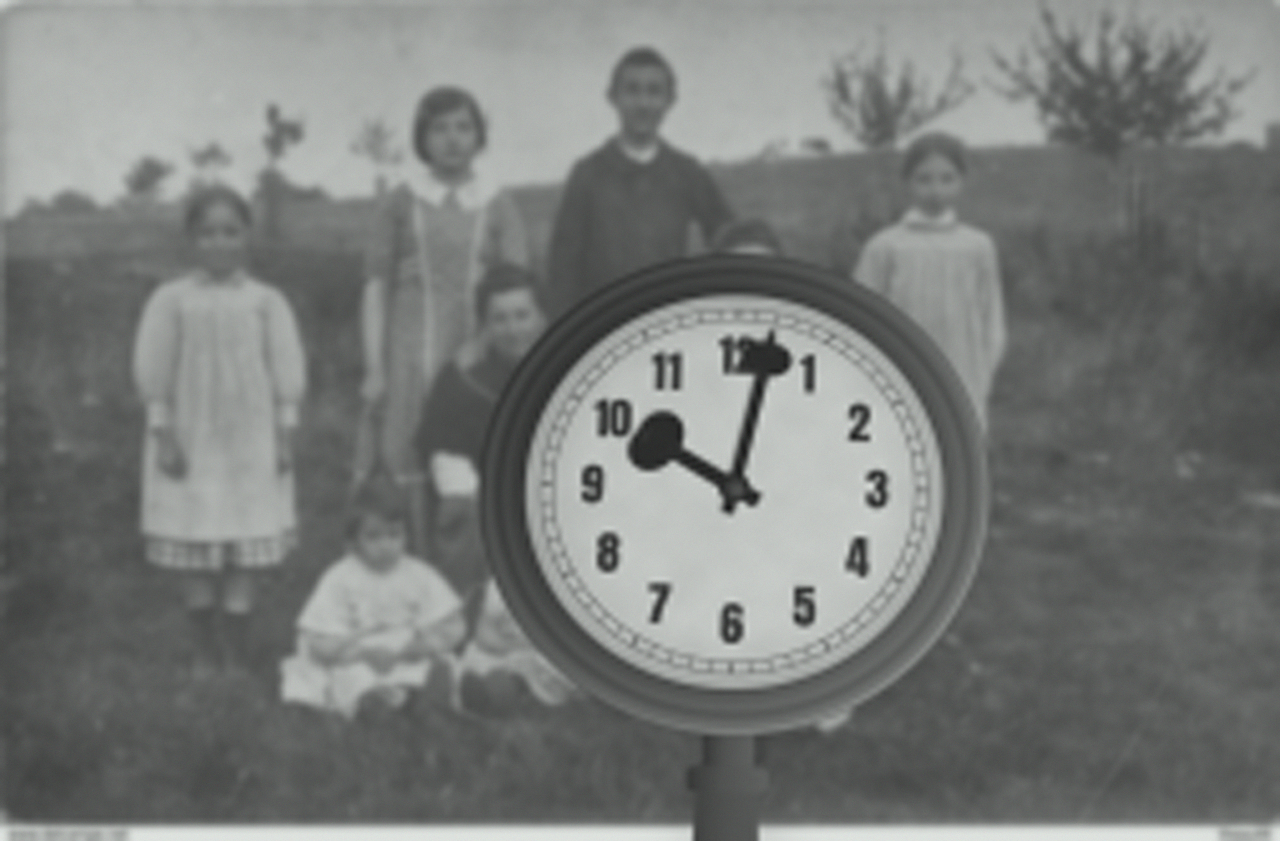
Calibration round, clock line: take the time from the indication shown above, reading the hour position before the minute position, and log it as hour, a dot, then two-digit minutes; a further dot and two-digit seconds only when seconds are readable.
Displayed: 10.02
